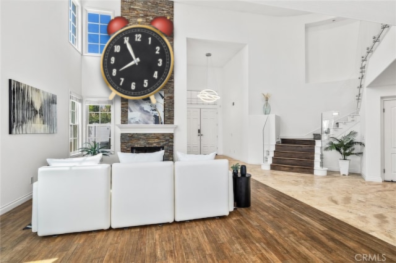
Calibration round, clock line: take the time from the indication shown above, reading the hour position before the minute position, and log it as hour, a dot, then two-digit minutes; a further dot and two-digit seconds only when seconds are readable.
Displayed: 7.55
